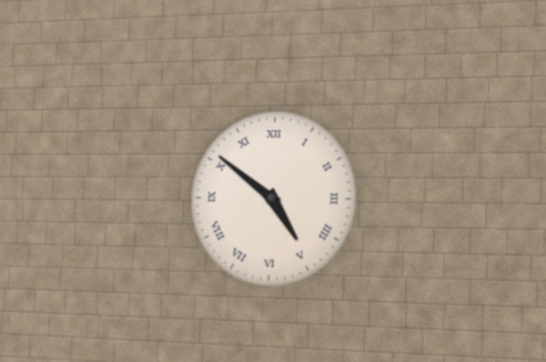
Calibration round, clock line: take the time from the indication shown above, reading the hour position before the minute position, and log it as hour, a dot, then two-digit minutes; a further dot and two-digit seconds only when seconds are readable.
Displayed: 4.51
